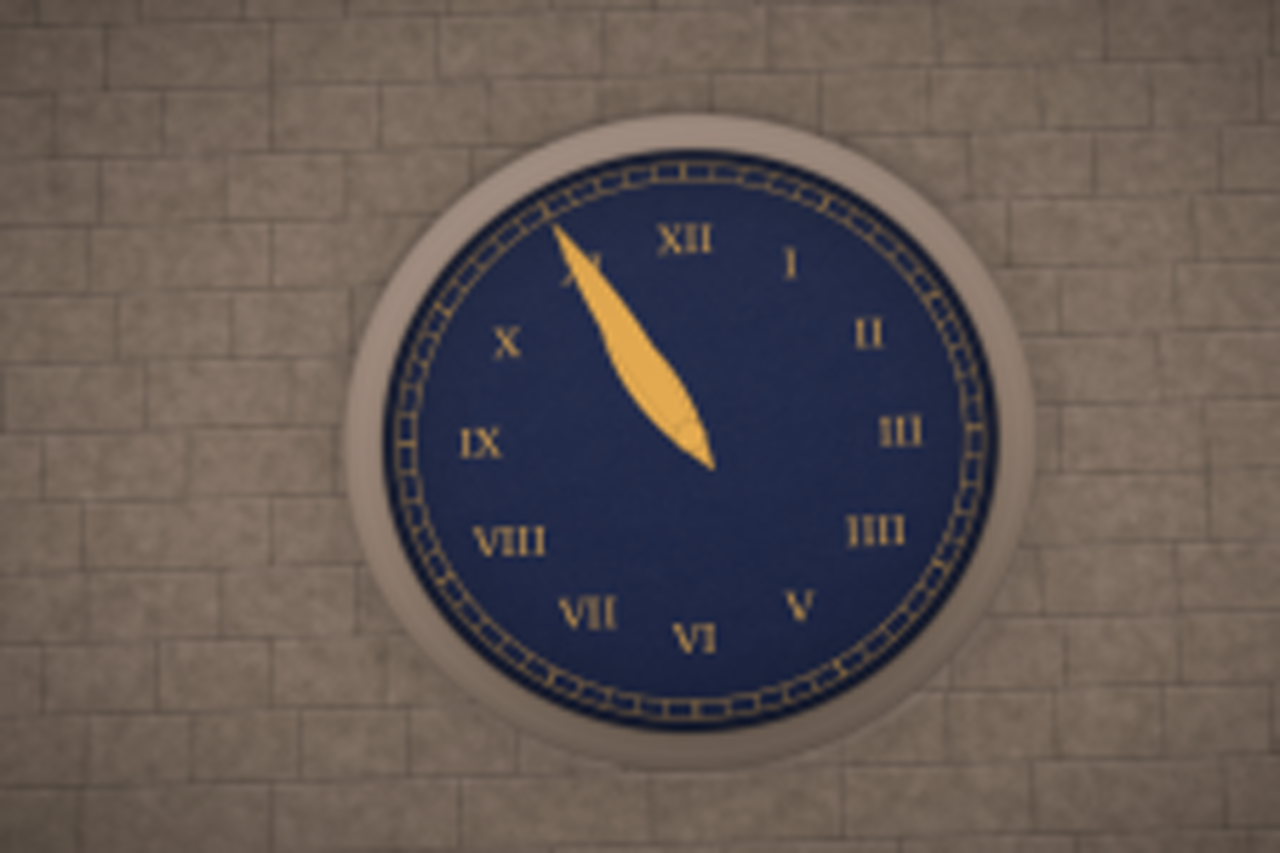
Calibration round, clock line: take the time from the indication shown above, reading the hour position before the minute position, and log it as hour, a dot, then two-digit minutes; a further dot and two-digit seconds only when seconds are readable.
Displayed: 10.55
